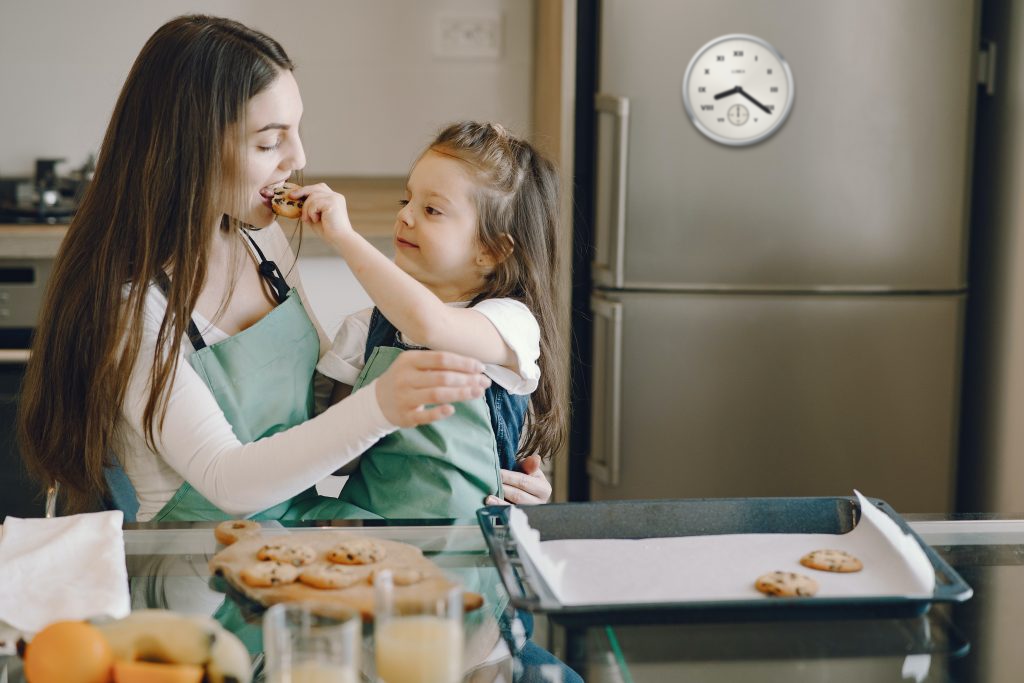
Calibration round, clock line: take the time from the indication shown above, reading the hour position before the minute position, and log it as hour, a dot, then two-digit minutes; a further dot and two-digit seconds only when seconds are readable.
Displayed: 8.21
